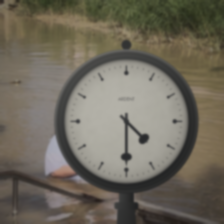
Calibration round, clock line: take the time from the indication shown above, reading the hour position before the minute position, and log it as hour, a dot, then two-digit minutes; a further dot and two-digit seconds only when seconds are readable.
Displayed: 4.30
